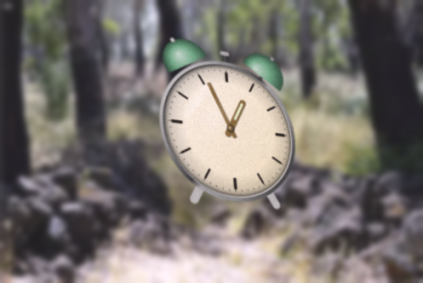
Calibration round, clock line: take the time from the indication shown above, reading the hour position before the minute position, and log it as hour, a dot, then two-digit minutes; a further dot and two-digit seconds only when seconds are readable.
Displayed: 12.56
